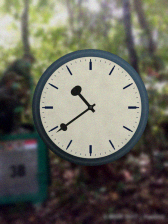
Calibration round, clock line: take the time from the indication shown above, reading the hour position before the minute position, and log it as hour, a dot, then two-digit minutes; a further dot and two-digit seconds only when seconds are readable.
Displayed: 10.39
